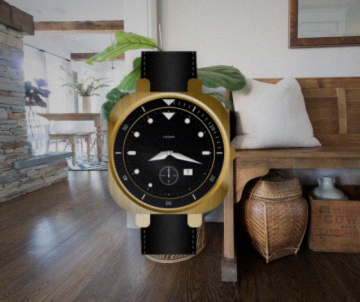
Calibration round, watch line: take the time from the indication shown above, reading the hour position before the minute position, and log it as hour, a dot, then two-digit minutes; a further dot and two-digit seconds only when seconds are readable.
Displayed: 8.18
